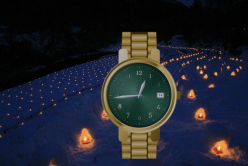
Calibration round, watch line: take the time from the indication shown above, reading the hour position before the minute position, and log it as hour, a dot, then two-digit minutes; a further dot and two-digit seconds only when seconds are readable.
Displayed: 12.44
